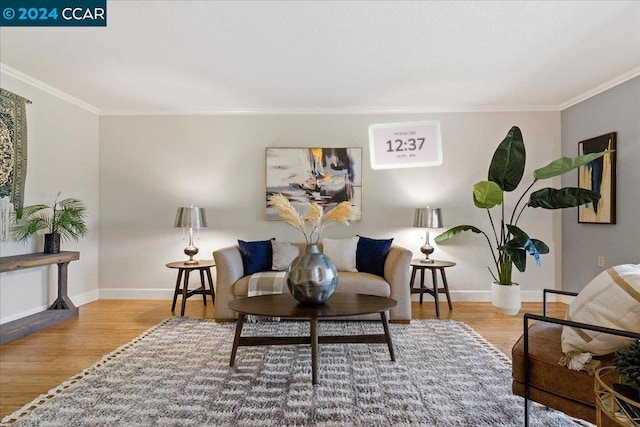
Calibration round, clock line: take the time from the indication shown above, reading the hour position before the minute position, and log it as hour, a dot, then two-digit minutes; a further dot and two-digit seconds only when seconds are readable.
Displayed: 12.37
